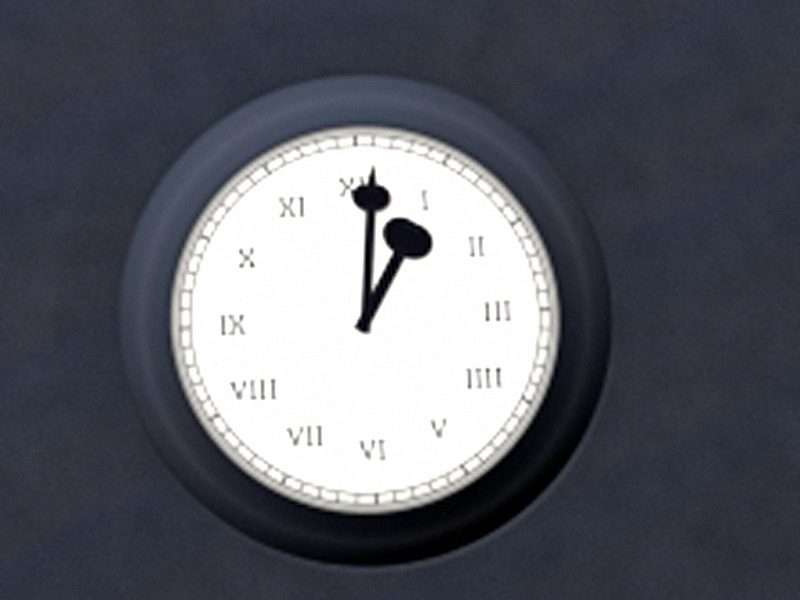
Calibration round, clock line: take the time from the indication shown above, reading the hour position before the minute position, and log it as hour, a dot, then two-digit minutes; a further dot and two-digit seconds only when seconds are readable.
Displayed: 1.01
